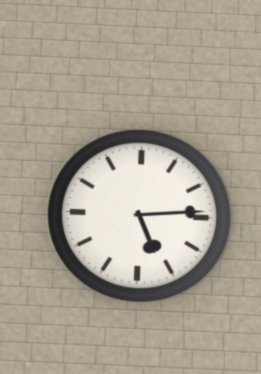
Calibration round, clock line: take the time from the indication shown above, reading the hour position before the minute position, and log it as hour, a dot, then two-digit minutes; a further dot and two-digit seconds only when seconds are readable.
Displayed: 5.14
